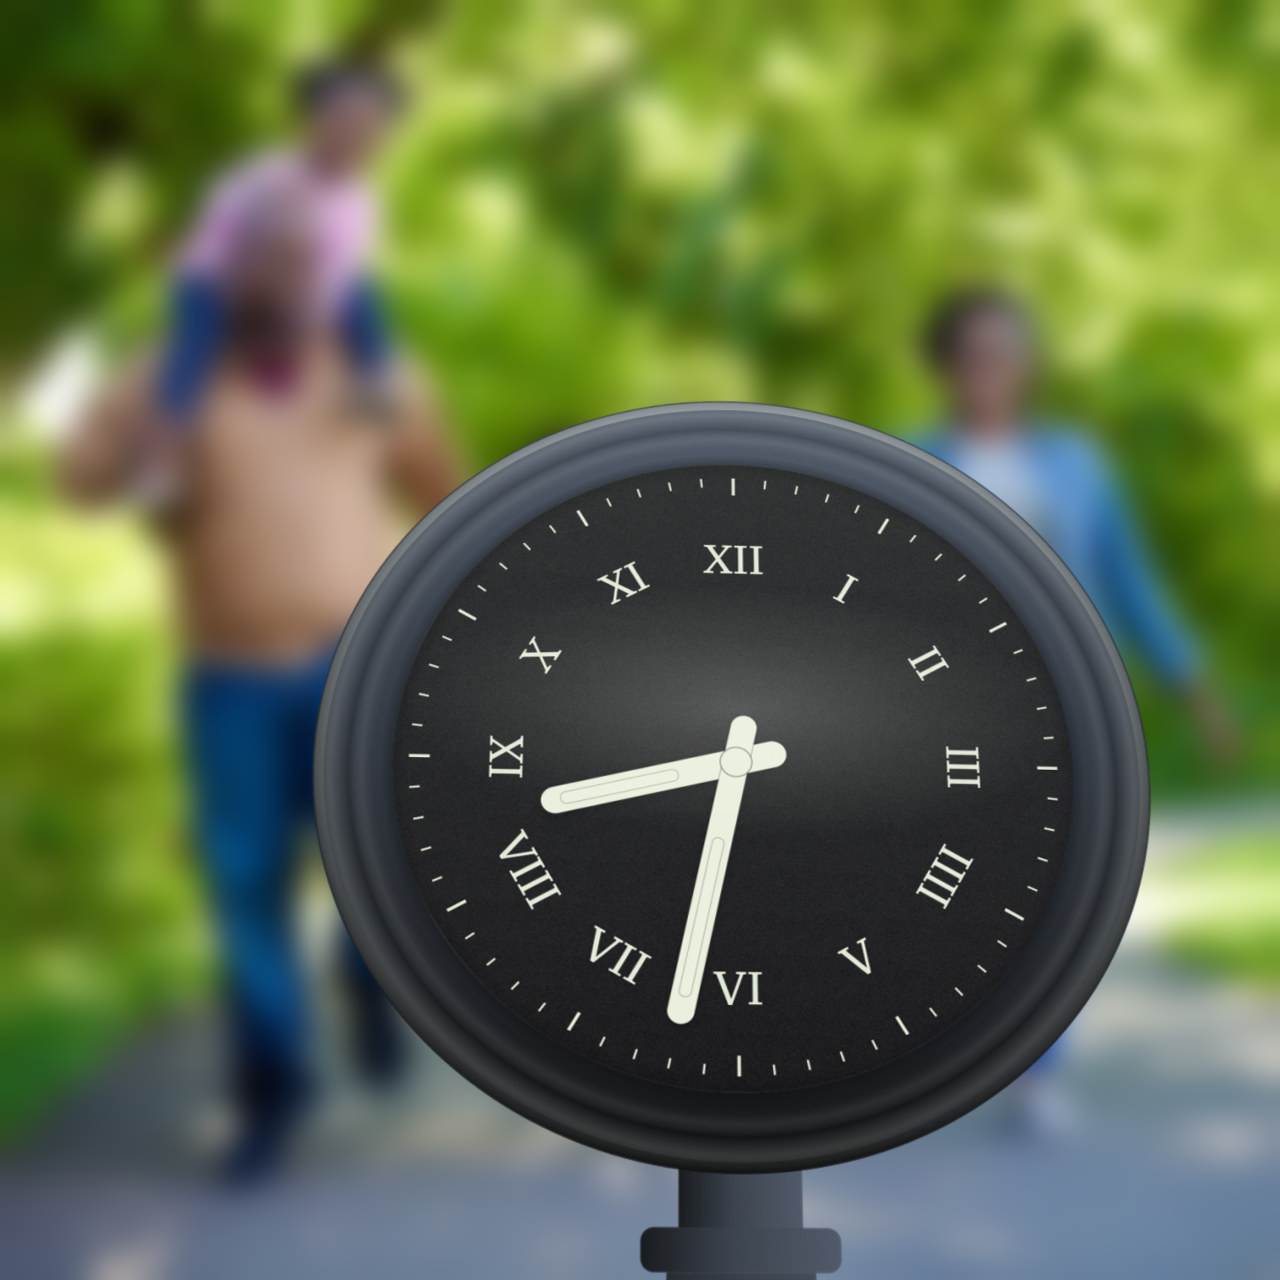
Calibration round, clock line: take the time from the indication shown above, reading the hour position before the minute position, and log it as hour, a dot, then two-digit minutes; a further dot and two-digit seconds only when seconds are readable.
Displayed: 8.32
